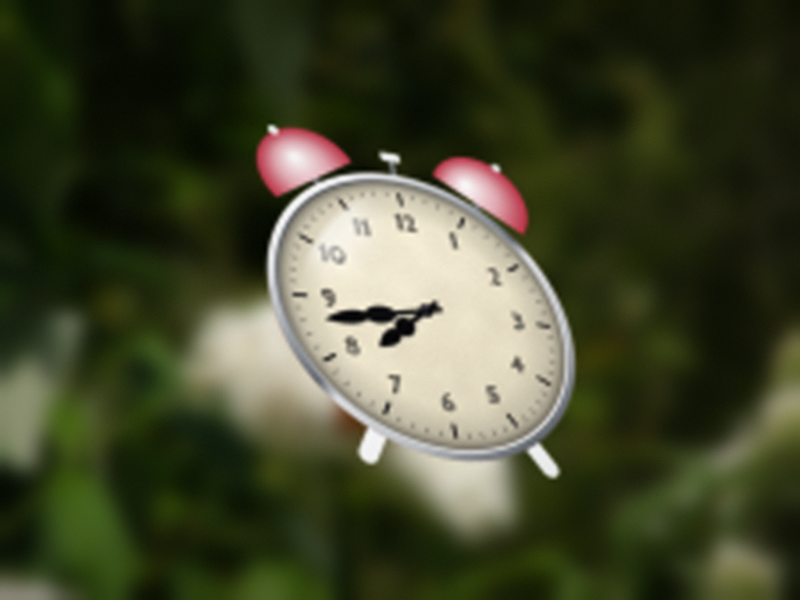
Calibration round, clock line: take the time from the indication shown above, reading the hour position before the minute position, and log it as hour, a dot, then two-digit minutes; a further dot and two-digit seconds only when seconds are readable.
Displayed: 7.43
